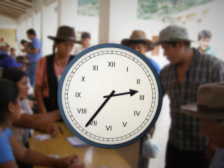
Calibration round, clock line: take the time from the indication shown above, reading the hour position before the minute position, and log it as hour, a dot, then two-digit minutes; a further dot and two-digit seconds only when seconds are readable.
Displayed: 2.36
